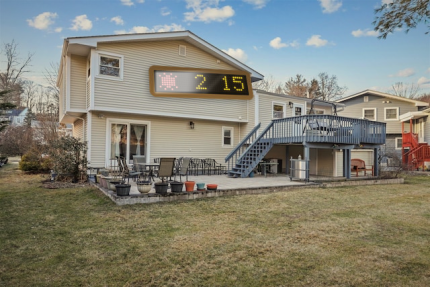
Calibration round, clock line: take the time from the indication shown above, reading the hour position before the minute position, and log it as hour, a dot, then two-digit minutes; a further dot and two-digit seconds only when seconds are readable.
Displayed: 2.15
